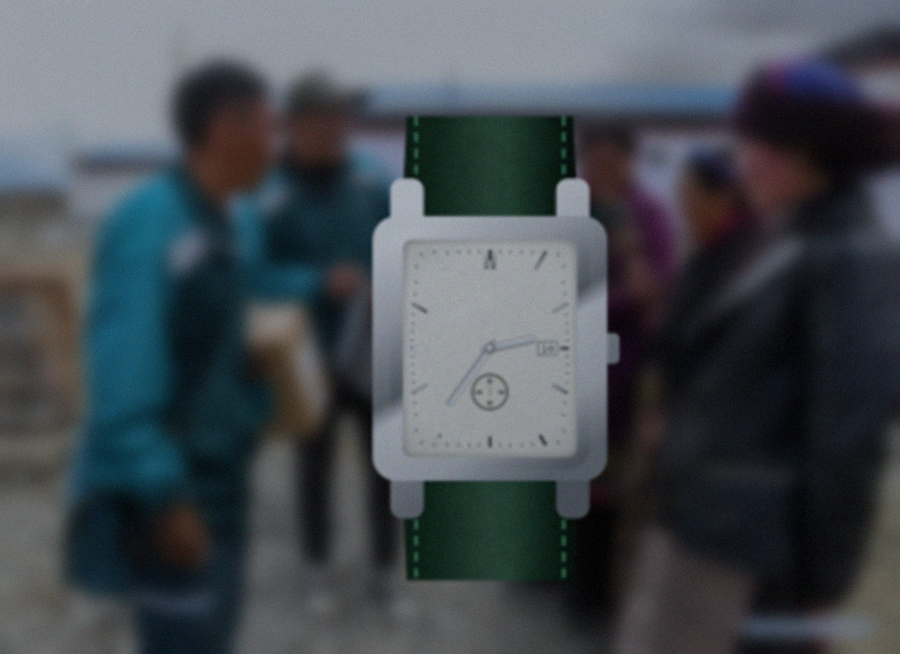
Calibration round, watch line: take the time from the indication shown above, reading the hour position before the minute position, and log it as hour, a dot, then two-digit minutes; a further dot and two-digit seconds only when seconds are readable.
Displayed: 2.36
